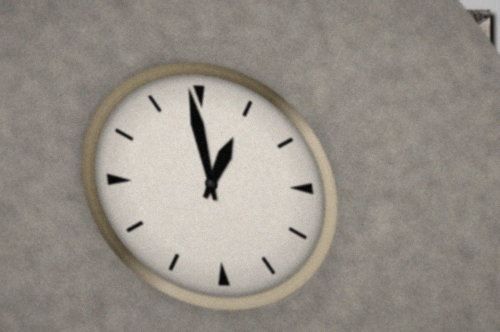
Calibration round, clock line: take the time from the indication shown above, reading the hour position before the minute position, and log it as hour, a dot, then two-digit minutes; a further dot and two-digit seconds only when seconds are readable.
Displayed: 12.59
